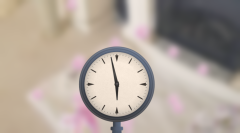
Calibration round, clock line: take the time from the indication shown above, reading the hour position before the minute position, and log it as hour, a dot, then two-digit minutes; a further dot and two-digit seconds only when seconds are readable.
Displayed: 5.58
